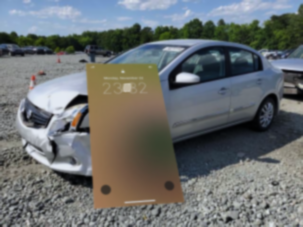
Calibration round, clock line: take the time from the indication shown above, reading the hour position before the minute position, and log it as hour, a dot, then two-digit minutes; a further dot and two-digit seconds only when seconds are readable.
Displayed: 23.32
